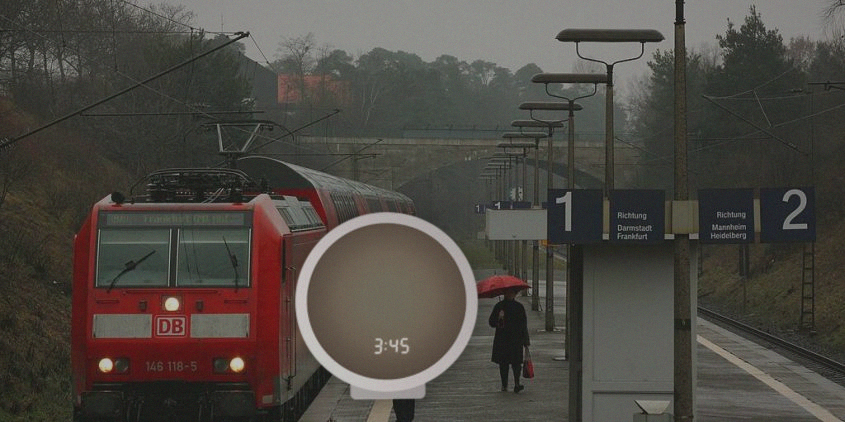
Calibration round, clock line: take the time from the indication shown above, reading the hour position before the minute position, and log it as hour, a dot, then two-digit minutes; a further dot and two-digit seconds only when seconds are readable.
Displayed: 3.45
